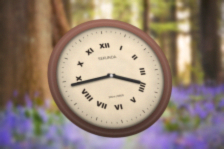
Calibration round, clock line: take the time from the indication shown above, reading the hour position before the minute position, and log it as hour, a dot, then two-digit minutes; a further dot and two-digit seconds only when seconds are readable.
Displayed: 3.44
